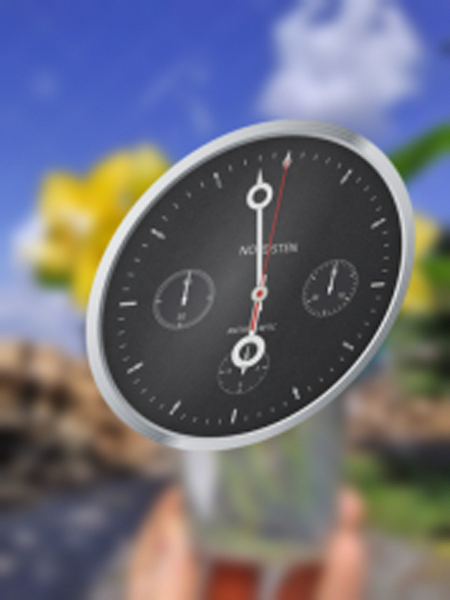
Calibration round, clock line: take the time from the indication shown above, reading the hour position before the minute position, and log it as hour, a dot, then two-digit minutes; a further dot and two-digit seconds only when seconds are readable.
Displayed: 5.58
